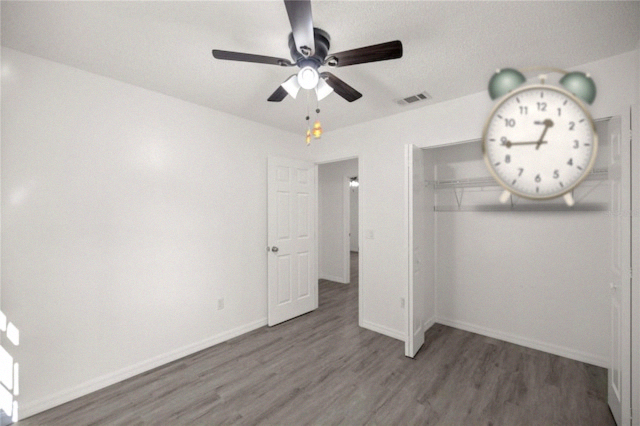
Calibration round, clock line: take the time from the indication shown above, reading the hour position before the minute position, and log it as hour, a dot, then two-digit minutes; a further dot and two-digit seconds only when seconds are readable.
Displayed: 12.44
